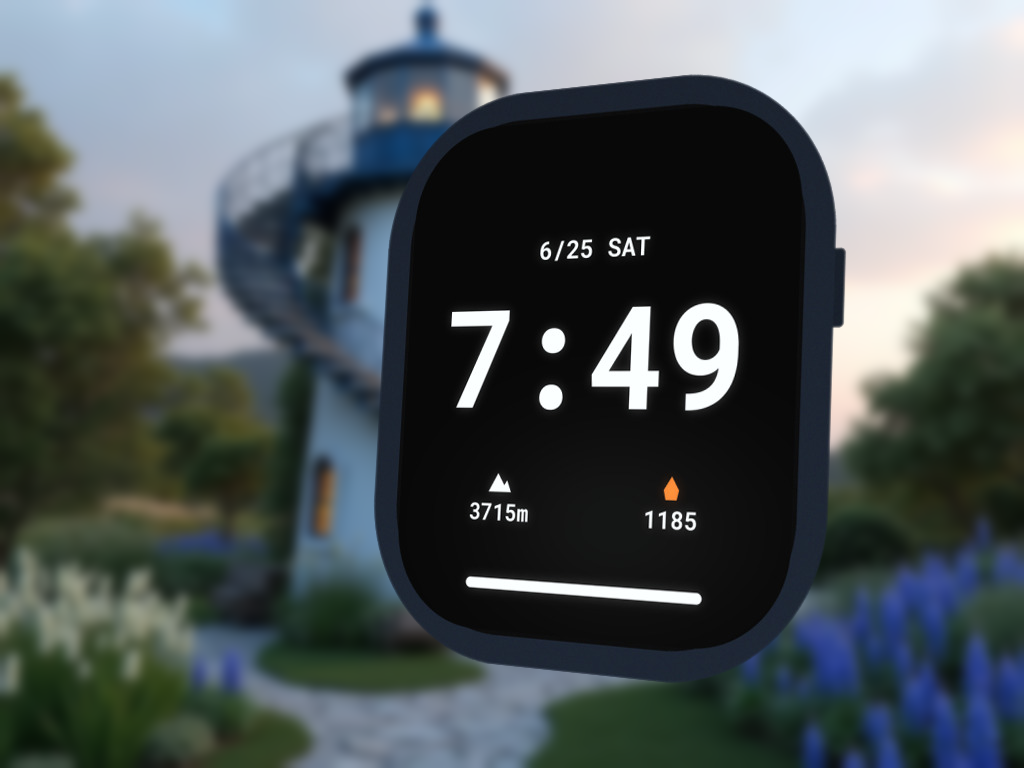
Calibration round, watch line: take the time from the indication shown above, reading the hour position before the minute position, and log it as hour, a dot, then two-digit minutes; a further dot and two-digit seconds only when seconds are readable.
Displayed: 7.49
